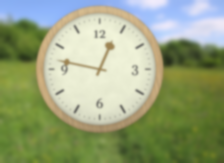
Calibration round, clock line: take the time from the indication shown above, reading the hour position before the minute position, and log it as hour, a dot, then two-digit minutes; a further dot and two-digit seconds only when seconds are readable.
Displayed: 12.47
